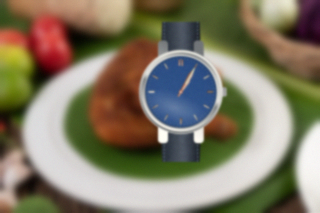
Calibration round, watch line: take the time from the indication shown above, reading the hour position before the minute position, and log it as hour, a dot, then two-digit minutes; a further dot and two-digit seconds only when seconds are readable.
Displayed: 1.05
